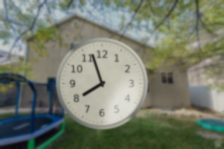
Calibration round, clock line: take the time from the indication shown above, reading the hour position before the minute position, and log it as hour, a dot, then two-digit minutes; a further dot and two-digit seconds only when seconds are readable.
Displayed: 7.57
